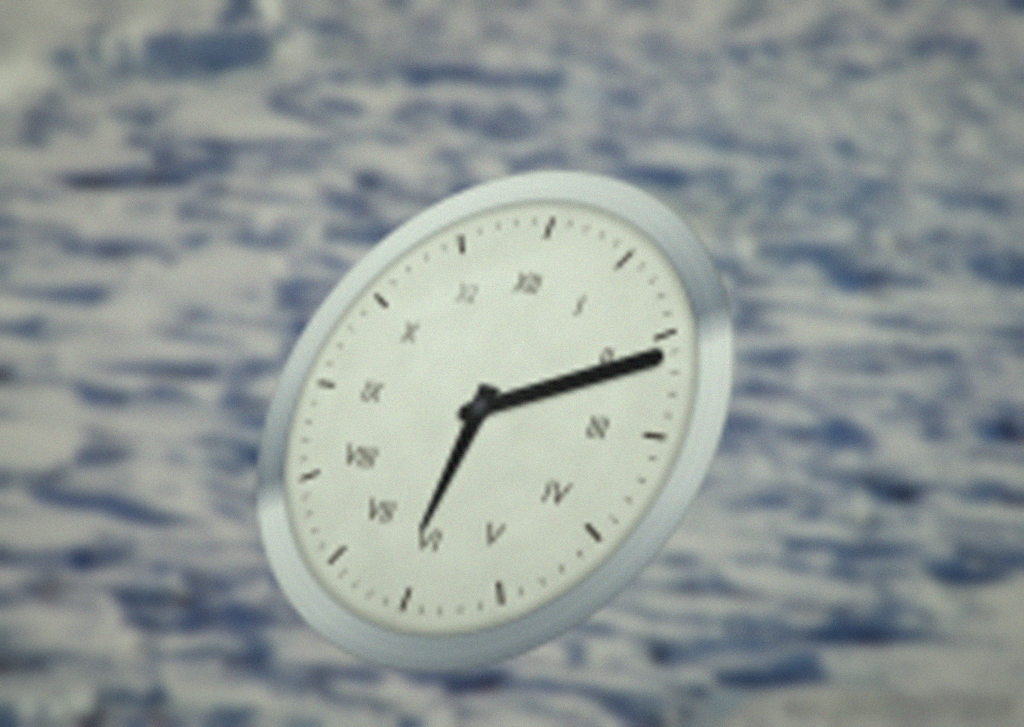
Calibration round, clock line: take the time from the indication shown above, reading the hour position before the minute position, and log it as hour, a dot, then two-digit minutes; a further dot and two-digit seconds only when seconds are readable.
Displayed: 6.11
